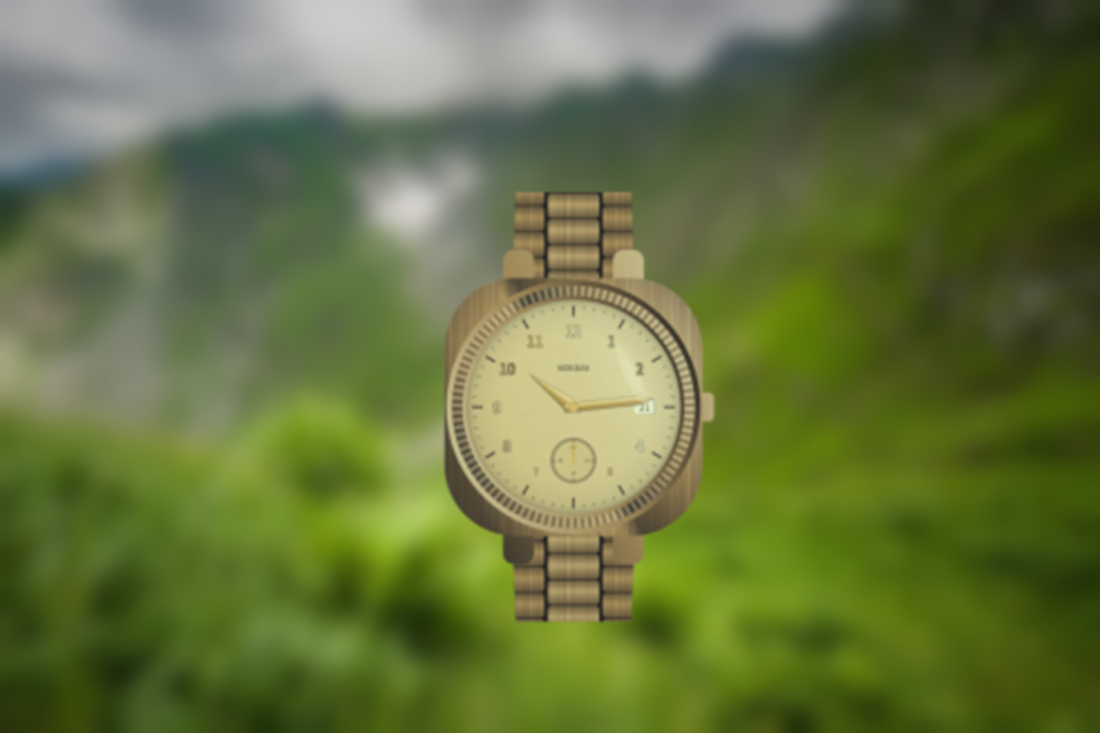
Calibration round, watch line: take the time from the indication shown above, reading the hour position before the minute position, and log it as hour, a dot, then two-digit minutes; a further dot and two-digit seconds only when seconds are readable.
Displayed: 10.14
